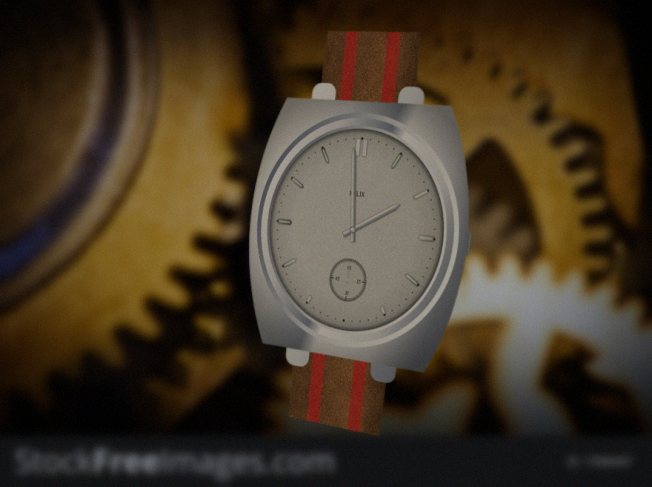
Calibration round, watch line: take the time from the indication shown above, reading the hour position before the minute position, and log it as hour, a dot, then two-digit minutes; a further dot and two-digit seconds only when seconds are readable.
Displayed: 1.59
